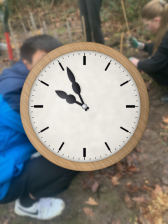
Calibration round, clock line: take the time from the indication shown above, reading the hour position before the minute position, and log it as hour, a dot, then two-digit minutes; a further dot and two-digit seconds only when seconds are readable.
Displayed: 9.56
